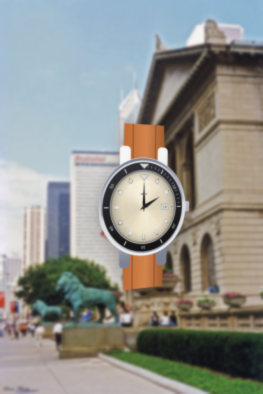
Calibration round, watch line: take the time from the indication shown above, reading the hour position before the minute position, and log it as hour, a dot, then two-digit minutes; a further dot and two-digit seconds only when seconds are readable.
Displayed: 2.00
